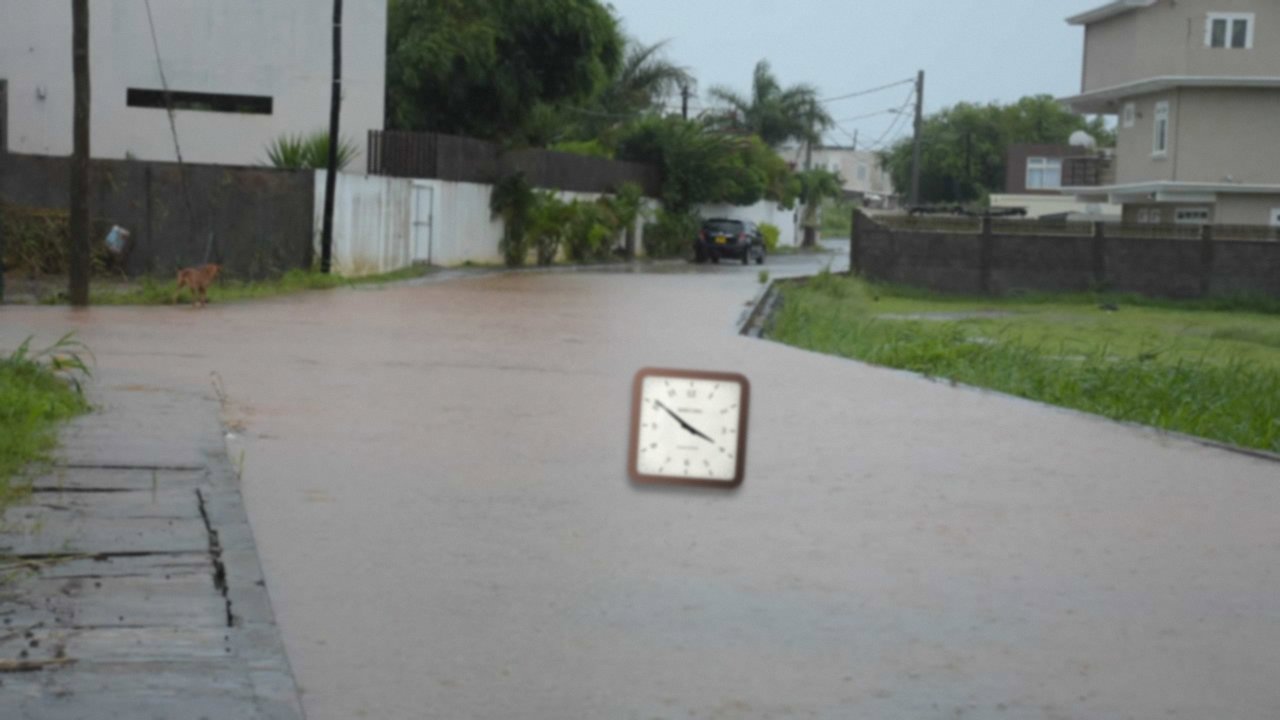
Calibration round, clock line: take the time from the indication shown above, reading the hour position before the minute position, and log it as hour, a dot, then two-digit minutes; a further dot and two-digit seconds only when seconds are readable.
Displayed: 3.51
